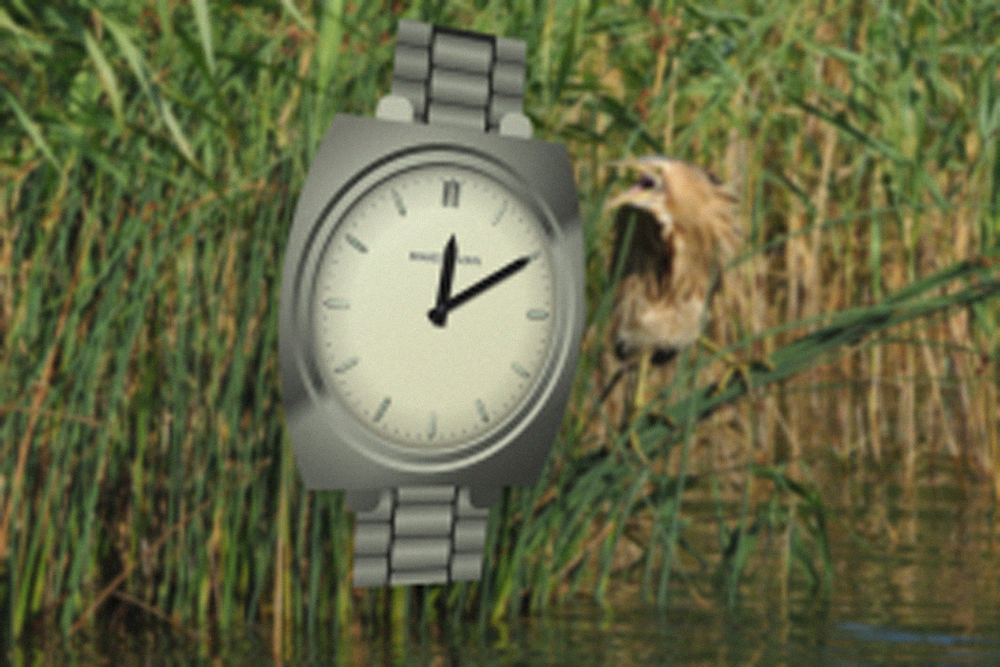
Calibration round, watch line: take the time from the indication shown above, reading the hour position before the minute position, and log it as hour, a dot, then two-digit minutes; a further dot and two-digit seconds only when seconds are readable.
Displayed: 12.10
